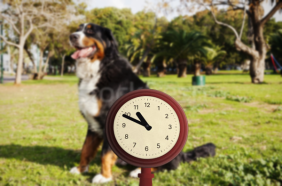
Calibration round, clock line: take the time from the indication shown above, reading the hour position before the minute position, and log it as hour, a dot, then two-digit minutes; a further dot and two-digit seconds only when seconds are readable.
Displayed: 10.49
